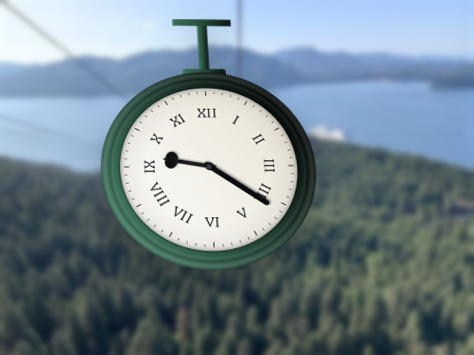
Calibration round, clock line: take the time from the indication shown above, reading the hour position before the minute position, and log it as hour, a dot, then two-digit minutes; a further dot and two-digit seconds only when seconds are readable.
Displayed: 9.21
